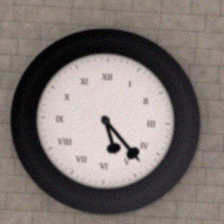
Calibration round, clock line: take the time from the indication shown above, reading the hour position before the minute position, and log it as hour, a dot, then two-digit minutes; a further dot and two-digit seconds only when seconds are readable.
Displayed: 5.23
